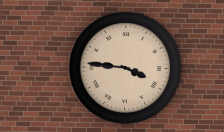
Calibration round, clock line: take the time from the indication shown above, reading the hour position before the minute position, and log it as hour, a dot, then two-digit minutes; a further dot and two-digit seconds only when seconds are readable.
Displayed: 3.46
